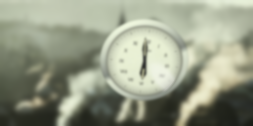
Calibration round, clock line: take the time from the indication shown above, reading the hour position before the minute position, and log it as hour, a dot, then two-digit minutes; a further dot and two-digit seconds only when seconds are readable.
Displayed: 5.59
